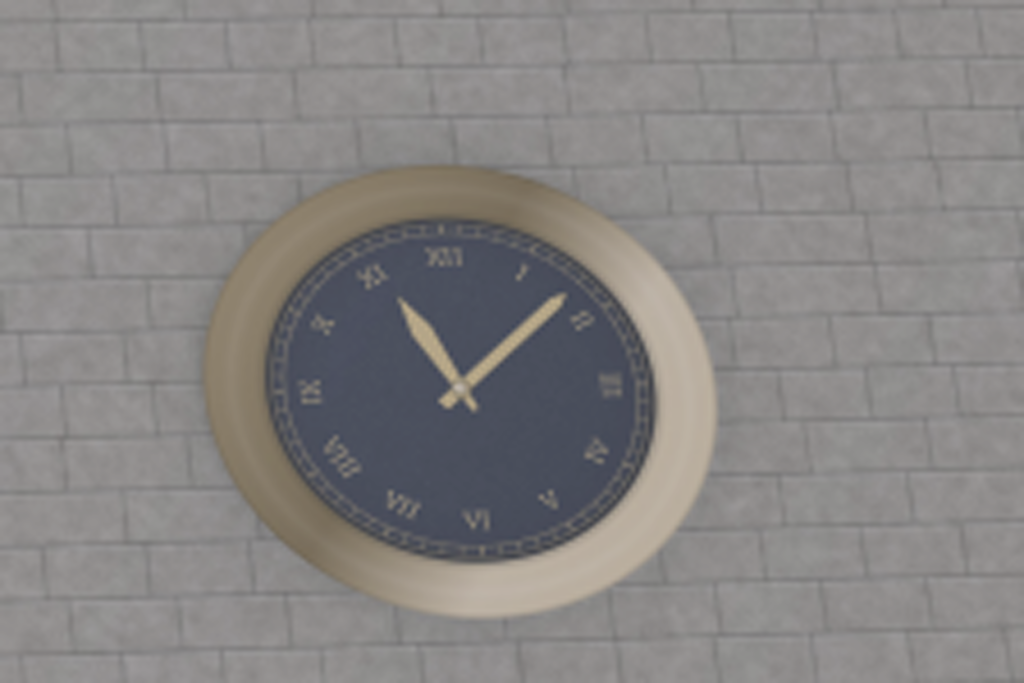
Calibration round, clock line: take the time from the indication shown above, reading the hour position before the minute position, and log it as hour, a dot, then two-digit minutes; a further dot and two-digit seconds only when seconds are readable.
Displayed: 11.08
